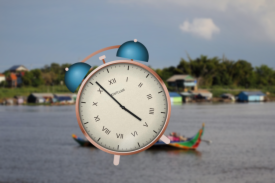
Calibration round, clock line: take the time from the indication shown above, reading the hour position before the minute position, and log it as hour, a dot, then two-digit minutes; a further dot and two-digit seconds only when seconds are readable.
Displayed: 4.56
